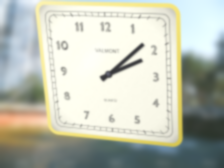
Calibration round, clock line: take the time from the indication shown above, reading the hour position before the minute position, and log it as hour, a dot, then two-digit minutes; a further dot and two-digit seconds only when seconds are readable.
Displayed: 2.08
